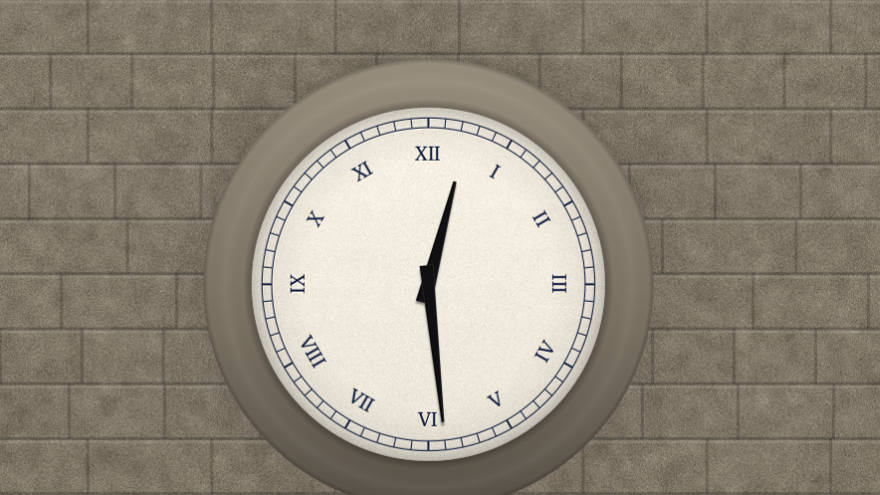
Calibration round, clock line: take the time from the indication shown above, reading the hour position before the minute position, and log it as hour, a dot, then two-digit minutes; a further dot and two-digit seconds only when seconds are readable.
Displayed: 12.29
